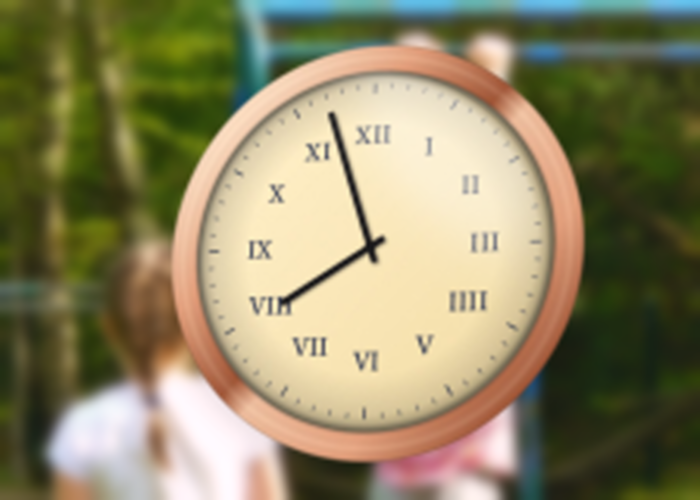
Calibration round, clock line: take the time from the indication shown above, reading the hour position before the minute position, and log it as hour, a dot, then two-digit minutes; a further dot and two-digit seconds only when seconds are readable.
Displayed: 7.57
